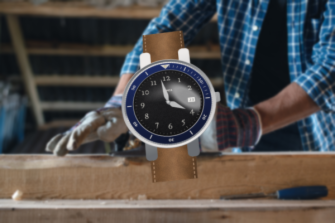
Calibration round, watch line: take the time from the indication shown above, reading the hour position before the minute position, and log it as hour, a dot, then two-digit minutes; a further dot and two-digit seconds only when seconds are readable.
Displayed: 3.58
